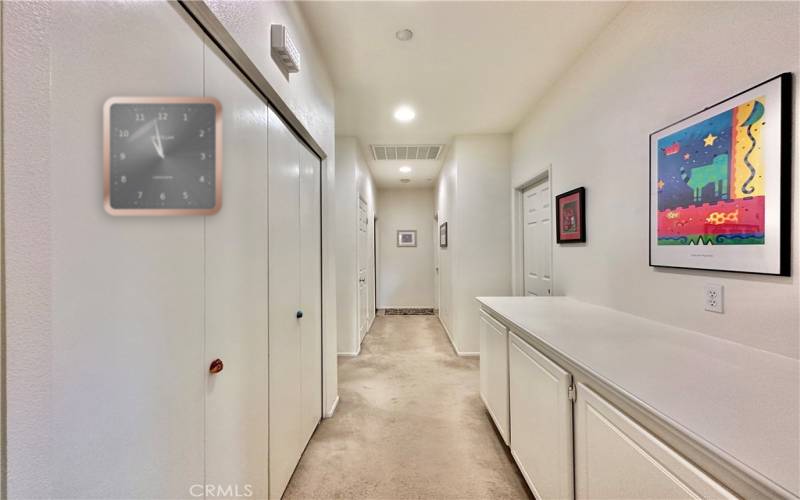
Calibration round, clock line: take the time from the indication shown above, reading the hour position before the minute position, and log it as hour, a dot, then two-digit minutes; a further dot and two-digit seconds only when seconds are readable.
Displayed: 10.58
